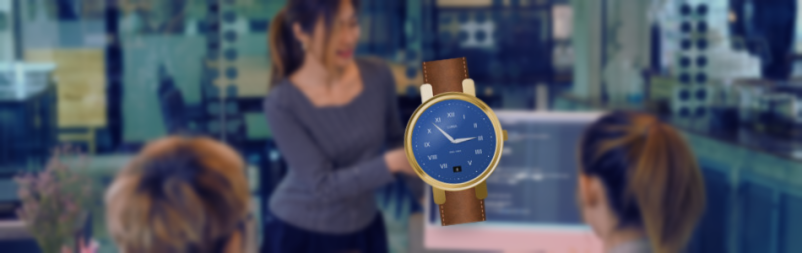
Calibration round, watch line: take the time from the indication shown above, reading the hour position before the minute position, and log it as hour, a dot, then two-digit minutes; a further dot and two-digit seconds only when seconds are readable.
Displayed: 2.53
